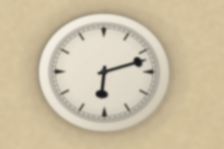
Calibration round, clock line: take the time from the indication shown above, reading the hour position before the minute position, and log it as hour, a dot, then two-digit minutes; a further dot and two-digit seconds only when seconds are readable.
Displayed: 6.12
